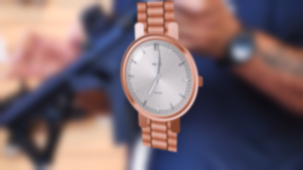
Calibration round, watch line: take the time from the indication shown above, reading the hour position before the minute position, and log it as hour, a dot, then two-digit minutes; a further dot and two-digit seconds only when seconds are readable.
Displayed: 7.01
